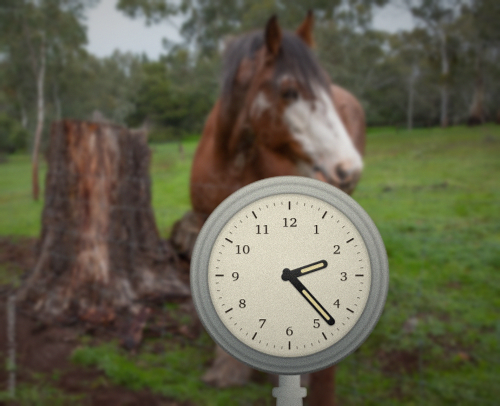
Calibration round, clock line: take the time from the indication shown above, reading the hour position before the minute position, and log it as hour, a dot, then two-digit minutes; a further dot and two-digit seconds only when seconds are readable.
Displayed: 2.23
